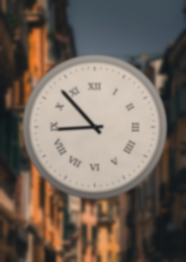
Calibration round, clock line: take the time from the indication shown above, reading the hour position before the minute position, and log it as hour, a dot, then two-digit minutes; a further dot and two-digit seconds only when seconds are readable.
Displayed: 8.53
